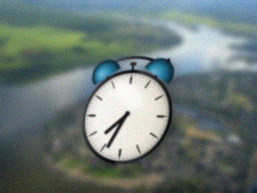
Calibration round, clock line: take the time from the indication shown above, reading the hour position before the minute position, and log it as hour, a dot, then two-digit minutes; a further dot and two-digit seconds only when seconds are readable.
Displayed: 7.34
